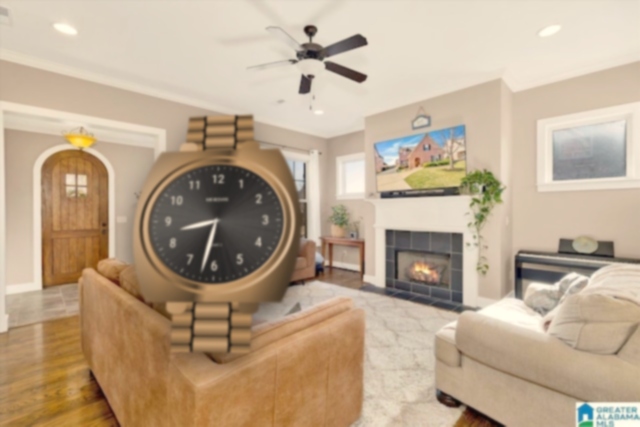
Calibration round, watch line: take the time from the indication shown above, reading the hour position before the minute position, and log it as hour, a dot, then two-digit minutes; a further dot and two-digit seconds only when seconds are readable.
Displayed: 8.32
